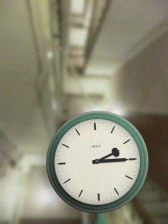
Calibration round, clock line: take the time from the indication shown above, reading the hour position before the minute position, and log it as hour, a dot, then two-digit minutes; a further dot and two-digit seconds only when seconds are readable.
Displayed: 2.15
